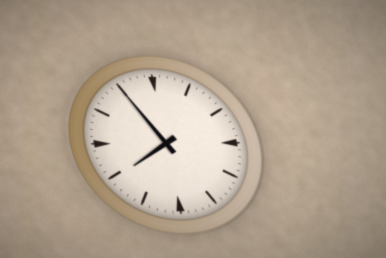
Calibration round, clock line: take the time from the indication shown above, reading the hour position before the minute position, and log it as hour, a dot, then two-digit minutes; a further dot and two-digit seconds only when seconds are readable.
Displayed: 7.55
